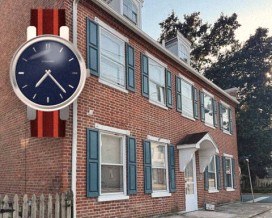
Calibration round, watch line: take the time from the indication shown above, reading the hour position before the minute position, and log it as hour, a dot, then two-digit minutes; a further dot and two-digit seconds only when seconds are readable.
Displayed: 7.23
